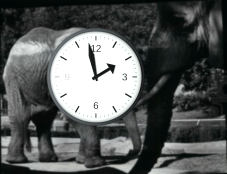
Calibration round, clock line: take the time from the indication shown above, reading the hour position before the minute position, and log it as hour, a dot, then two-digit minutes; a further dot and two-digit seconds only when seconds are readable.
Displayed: 1.58
